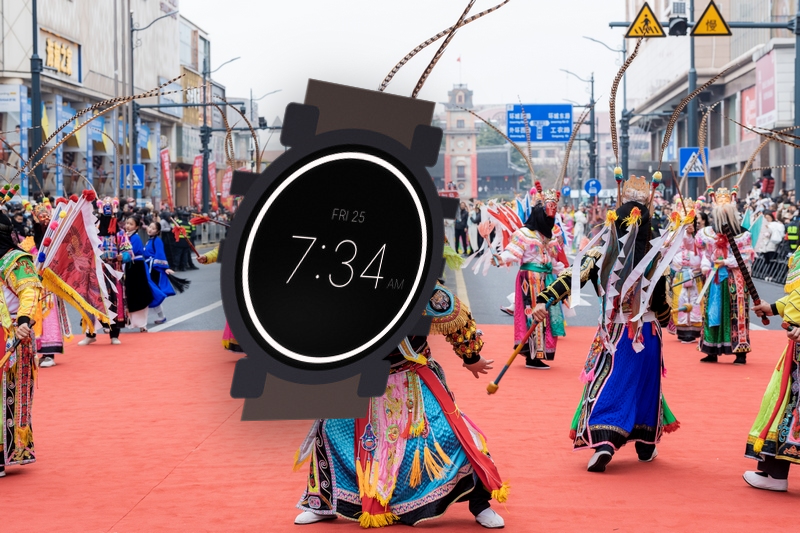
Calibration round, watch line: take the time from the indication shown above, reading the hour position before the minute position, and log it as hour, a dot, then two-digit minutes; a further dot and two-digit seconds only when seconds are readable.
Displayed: 7.34
